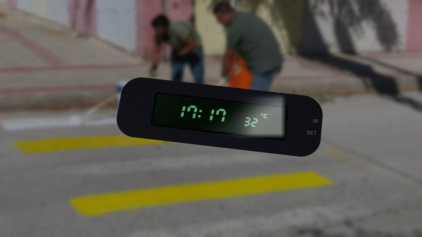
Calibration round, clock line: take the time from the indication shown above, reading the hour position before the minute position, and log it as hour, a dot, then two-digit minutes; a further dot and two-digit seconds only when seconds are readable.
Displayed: 17.17
